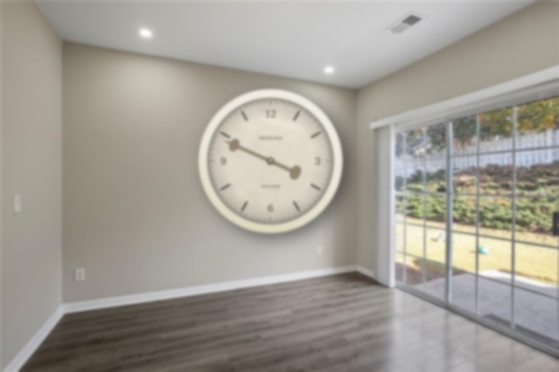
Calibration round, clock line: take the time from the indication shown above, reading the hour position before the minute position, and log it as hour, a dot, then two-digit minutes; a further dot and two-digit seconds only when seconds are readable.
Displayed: 3.49
